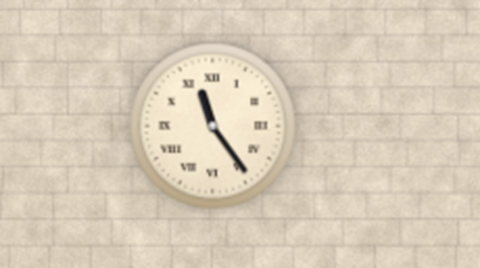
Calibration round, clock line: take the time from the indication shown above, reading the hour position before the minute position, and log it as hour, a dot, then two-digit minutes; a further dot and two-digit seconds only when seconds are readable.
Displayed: 11.24
